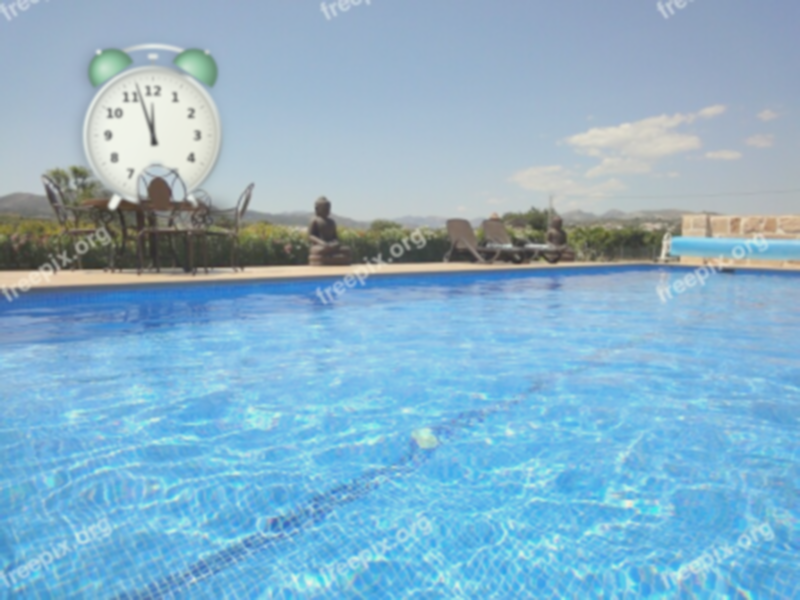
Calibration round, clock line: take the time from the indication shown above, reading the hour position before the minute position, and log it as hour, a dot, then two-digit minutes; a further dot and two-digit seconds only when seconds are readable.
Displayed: 11.57
